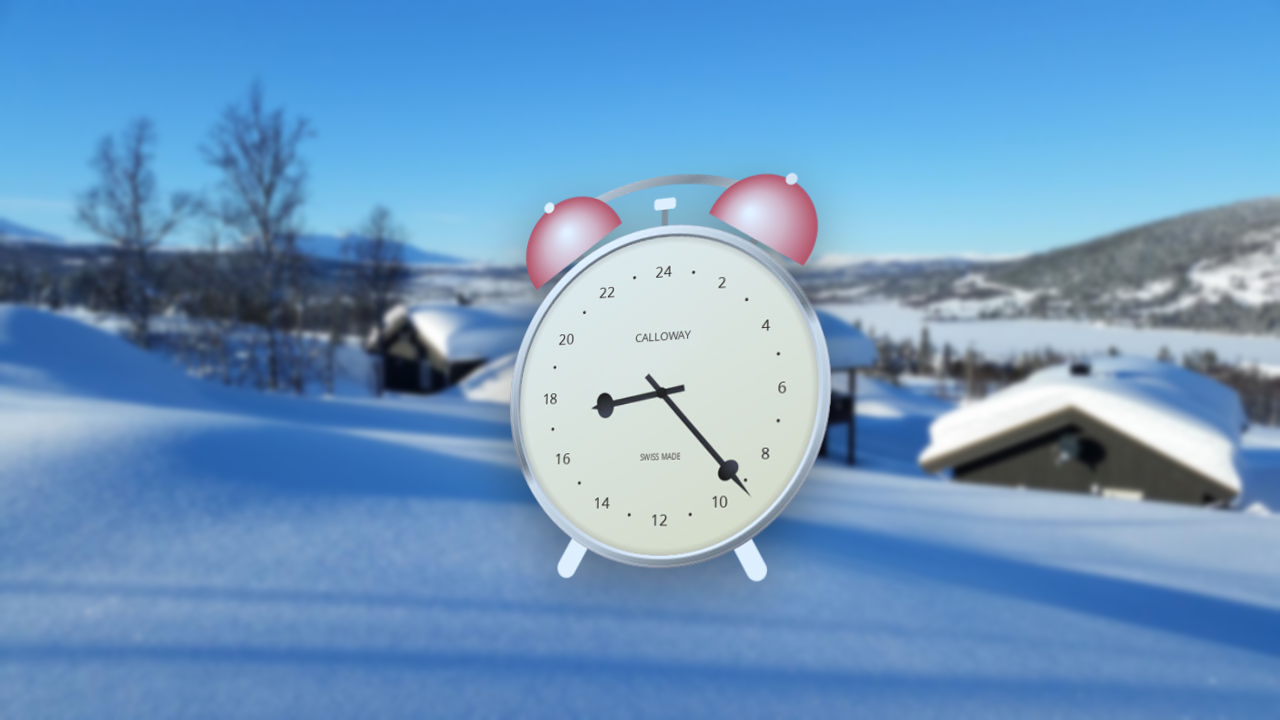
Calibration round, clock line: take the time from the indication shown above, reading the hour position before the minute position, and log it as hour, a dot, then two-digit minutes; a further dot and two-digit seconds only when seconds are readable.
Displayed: 17.23
